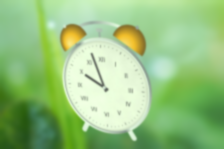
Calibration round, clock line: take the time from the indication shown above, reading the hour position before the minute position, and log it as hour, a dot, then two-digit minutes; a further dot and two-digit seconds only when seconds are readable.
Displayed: 9.57
